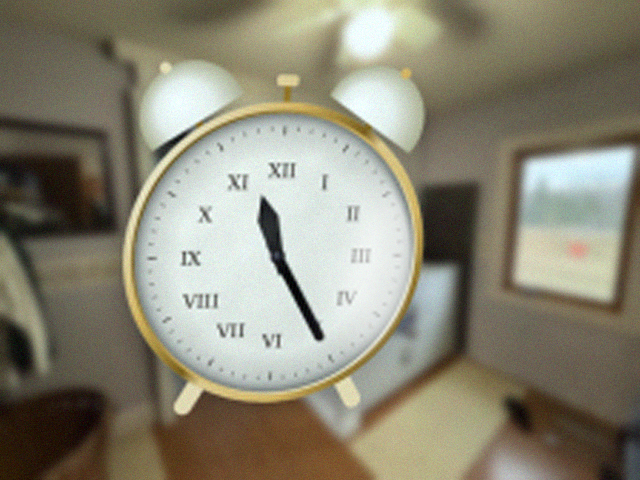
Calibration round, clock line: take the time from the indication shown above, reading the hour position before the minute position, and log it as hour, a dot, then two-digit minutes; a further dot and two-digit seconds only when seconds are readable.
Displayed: 11.25
